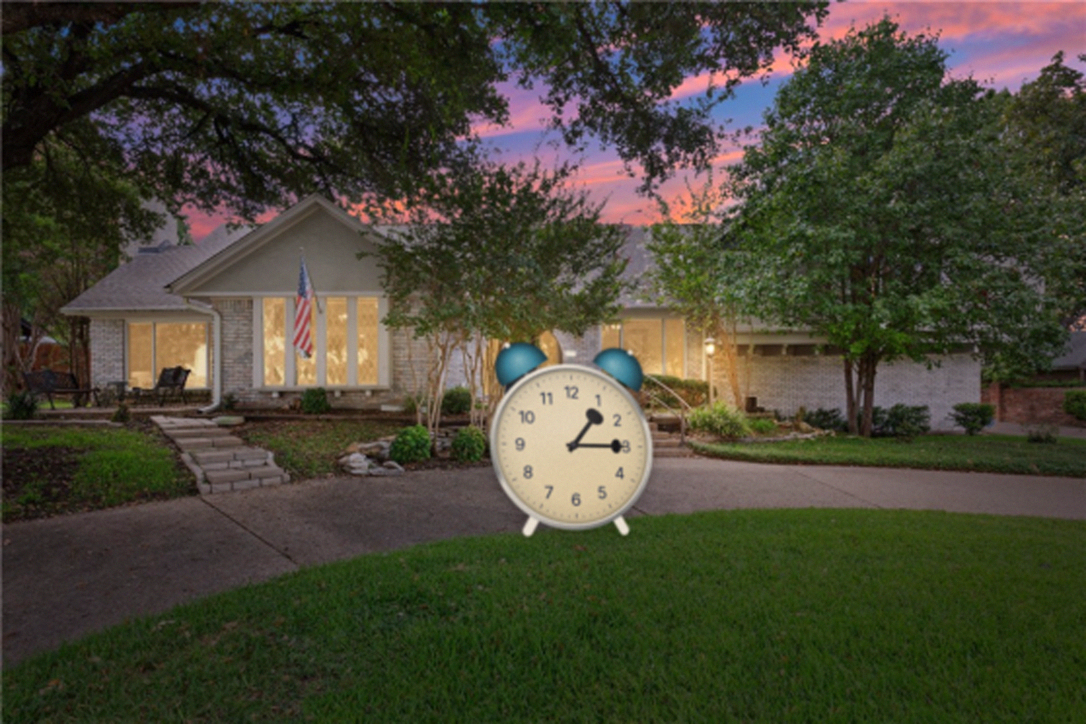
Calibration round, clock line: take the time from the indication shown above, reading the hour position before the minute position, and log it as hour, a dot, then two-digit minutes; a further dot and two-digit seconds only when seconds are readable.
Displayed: 1.15
